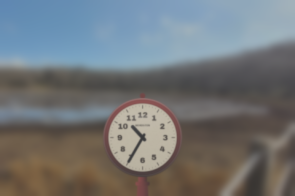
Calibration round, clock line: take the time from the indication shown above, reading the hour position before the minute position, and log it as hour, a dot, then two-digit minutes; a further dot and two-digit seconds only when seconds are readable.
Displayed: 10.35
